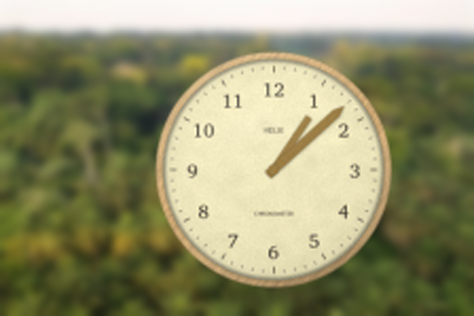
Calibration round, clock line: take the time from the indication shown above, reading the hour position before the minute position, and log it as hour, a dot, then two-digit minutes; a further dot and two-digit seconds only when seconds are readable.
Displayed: 1.08
